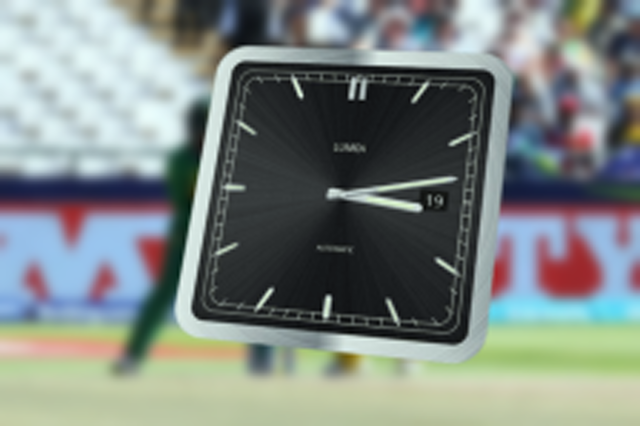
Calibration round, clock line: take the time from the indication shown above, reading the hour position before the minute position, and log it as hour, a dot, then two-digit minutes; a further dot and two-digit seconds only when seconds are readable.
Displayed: 3.13
